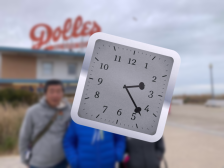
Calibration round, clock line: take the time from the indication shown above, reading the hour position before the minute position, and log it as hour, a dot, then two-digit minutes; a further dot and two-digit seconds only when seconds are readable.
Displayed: 2.23
